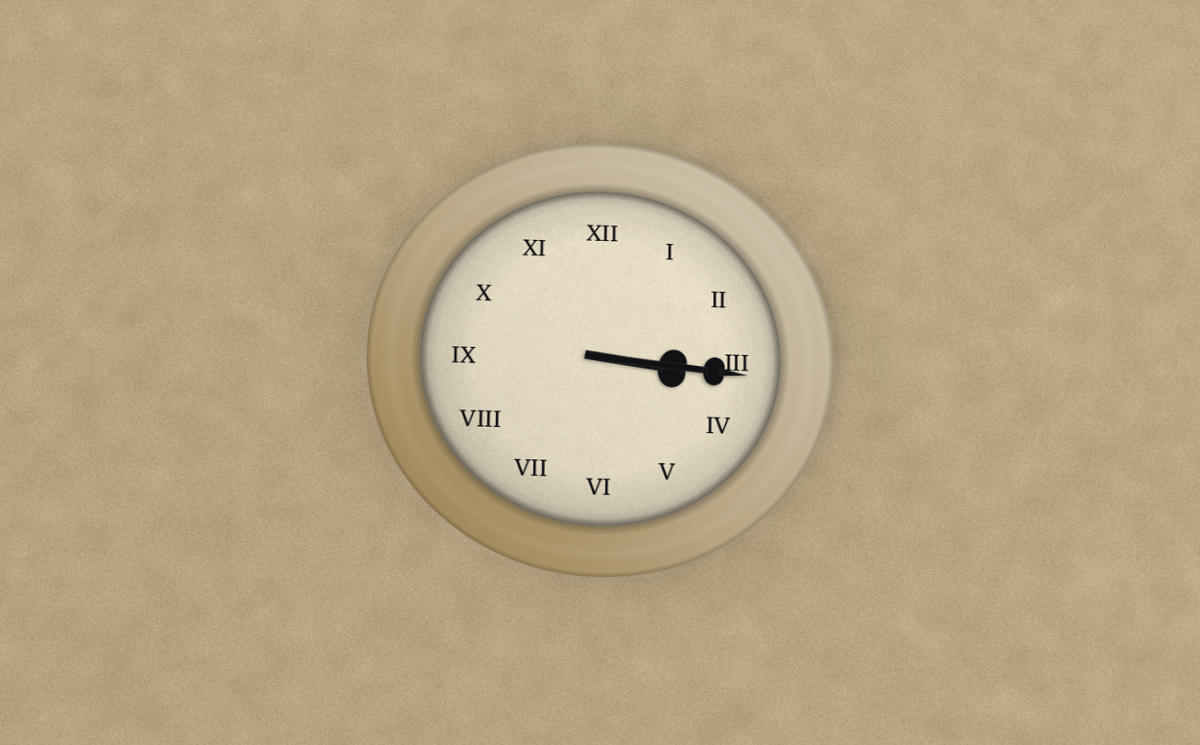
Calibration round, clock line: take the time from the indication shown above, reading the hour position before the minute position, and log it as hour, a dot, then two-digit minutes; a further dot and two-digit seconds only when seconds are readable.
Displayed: 3.16
